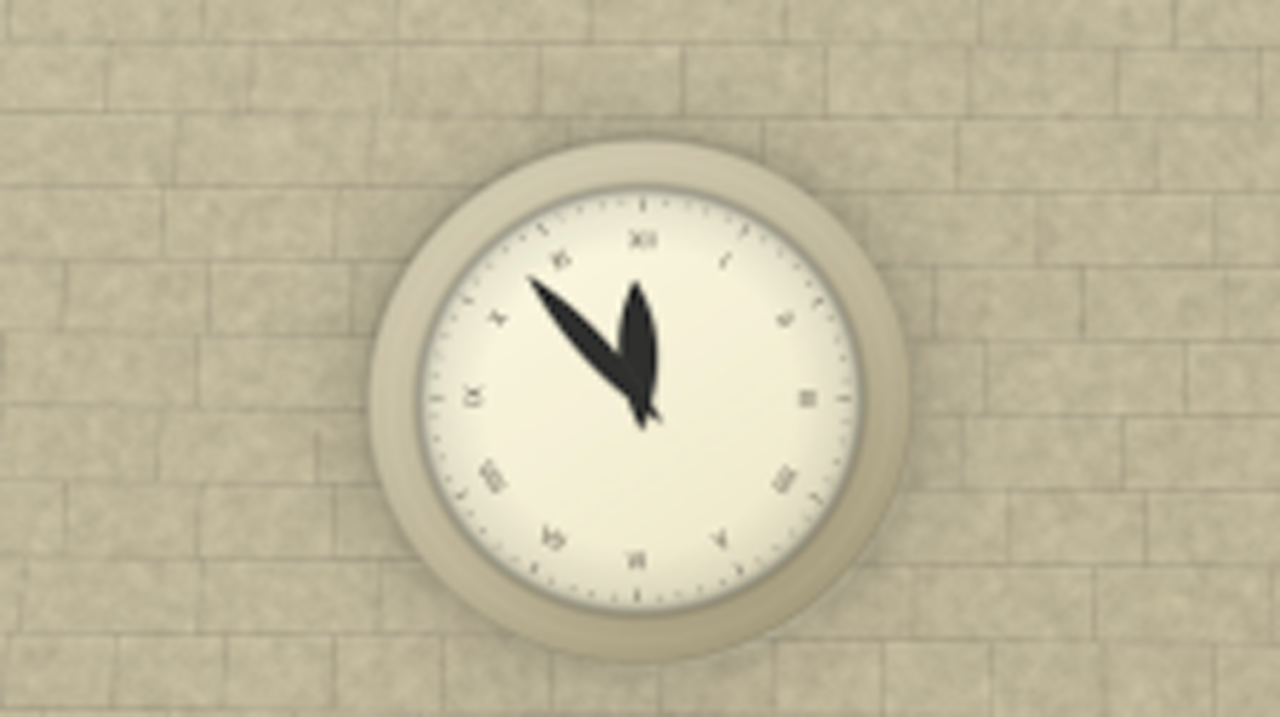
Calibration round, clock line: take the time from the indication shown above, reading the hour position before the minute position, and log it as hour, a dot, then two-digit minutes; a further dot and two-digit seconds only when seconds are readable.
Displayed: 11.53
